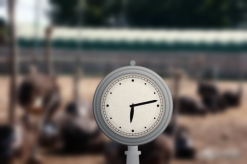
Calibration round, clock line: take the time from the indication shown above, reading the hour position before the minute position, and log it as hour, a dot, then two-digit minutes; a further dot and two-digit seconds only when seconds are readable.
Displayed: 6.13
